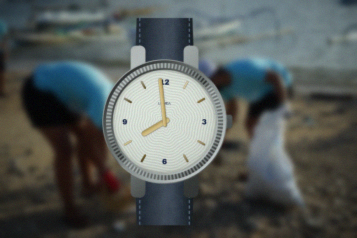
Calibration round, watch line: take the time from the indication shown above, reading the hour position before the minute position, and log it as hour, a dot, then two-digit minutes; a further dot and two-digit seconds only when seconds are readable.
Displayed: 7.59
